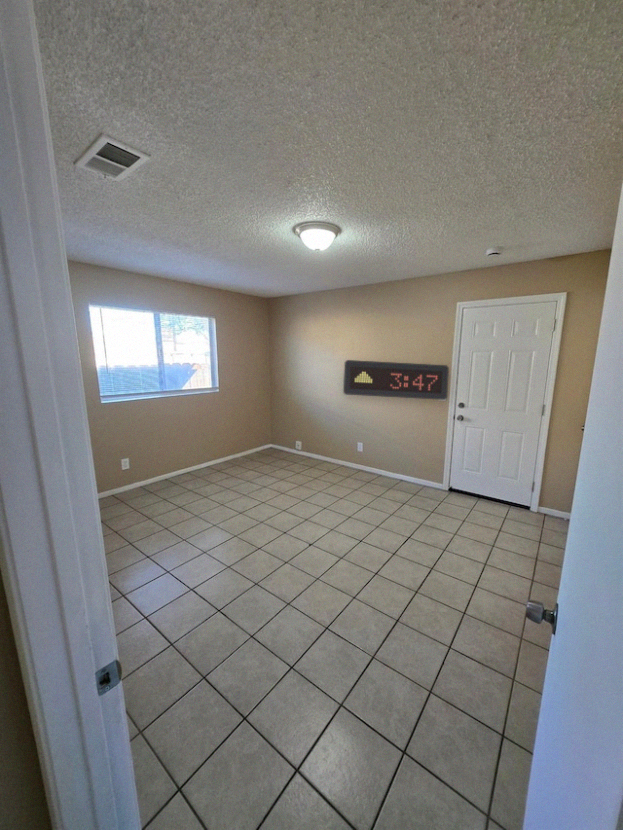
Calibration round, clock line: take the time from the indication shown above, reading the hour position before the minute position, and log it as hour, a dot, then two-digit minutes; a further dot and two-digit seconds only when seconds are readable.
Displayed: 3.47
